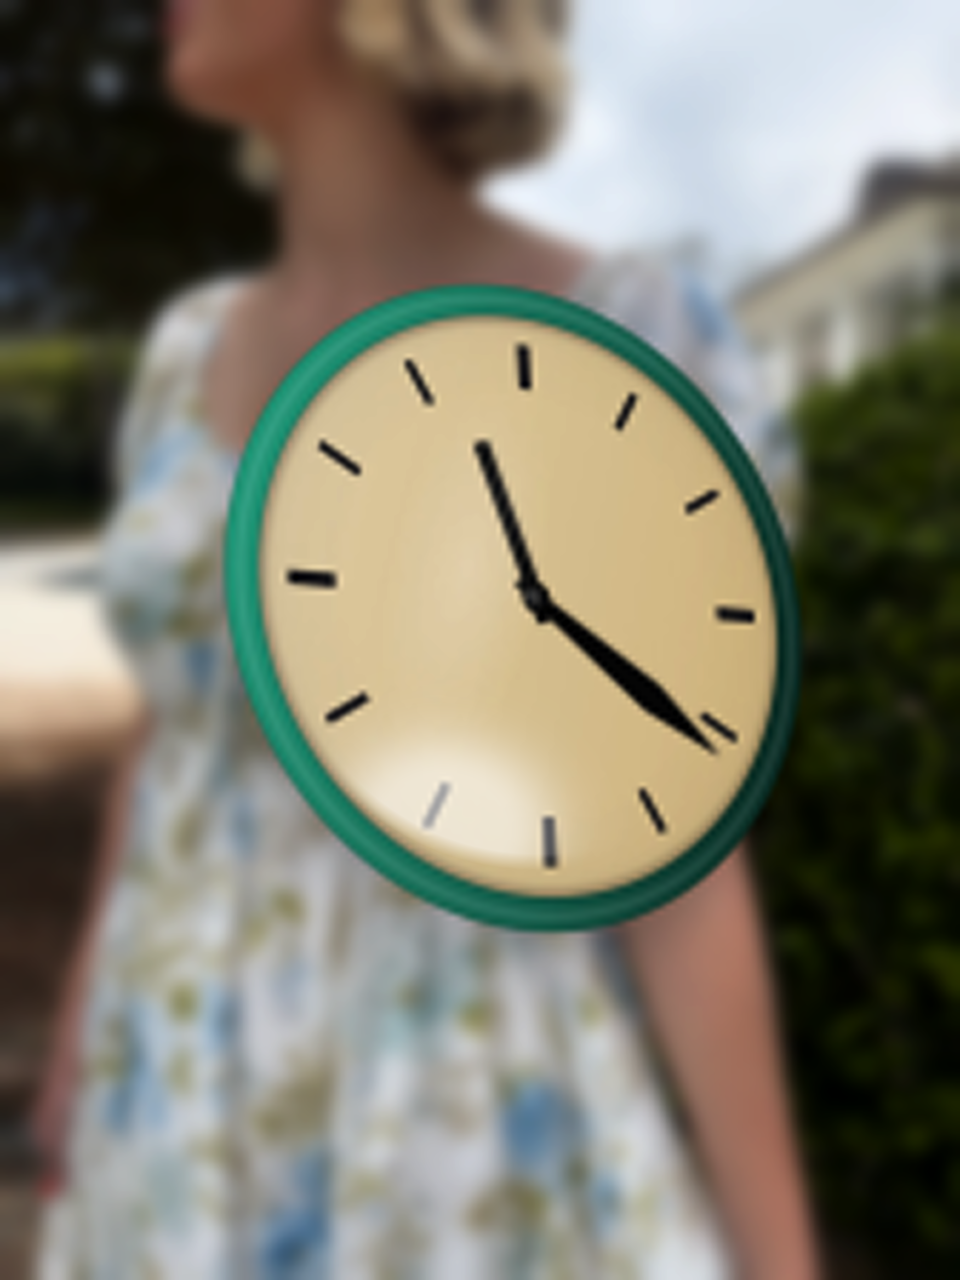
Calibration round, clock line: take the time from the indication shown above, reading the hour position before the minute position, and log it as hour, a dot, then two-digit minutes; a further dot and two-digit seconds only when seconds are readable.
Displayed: 11.21
